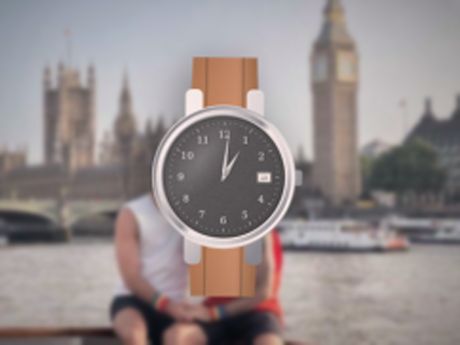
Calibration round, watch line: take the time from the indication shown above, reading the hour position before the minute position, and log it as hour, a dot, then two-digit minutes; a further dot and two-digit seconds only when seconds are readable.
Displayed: 1.01
